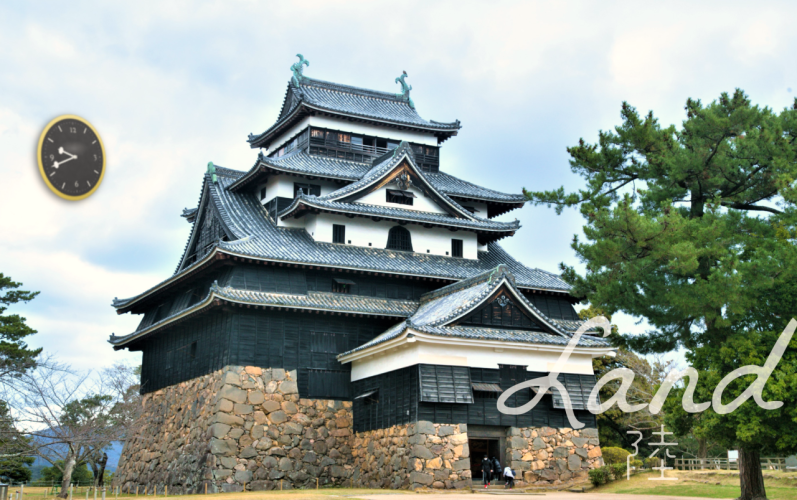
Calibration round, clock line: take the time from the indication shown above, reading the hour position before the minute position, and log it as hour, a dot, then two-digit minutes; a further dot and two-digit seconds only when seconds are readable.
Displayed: 9.42
